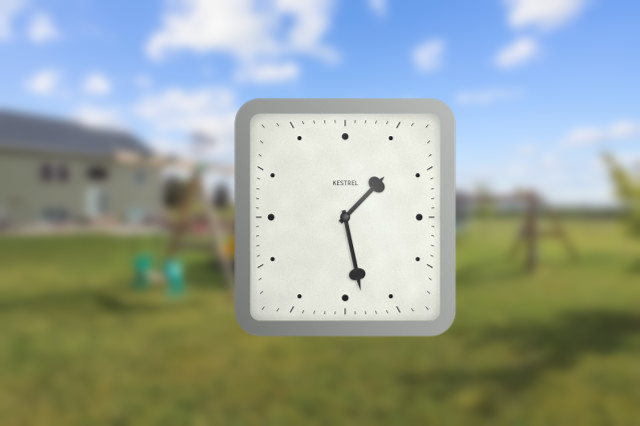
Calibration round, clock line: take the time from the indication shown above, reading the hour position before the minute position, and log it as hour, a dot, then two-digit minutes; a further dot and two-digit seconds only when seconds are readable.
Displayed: 1.28
